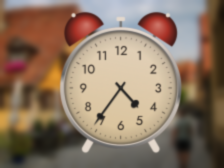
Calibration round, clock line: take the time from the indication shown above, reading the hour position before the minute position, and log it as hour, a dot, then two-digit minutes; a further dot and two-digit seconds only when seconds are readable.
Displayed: 4.36
